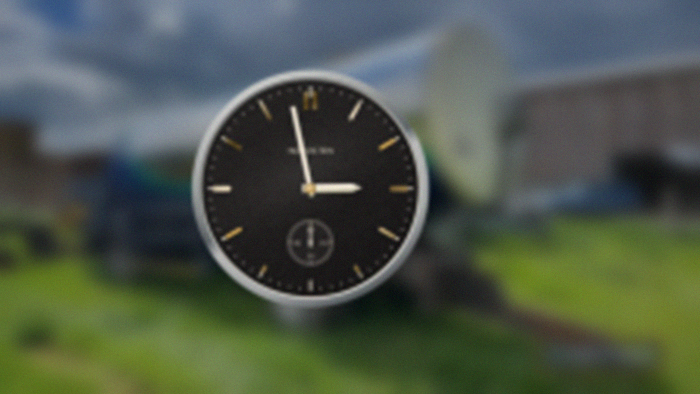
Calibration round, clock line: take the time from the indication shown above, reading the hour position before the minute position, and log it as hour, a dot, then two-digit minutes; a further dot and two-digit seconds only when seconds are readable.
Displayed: 2.58
